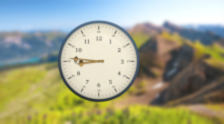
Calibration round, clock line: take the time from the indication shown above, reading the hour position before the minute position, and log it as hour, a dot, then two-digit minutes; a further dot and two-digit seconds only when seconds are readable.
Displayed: 8.46
